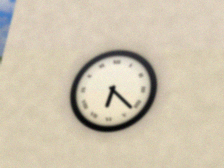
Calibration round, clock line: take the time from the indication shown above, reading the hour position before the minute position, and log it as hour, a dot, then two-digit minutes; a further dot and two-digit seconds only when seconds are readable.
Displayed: 6.22
